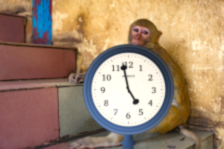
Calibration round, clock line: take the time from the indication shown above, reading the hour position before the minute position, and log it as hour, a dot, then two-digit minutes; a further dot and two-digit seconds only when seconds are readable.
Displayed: 4.58
